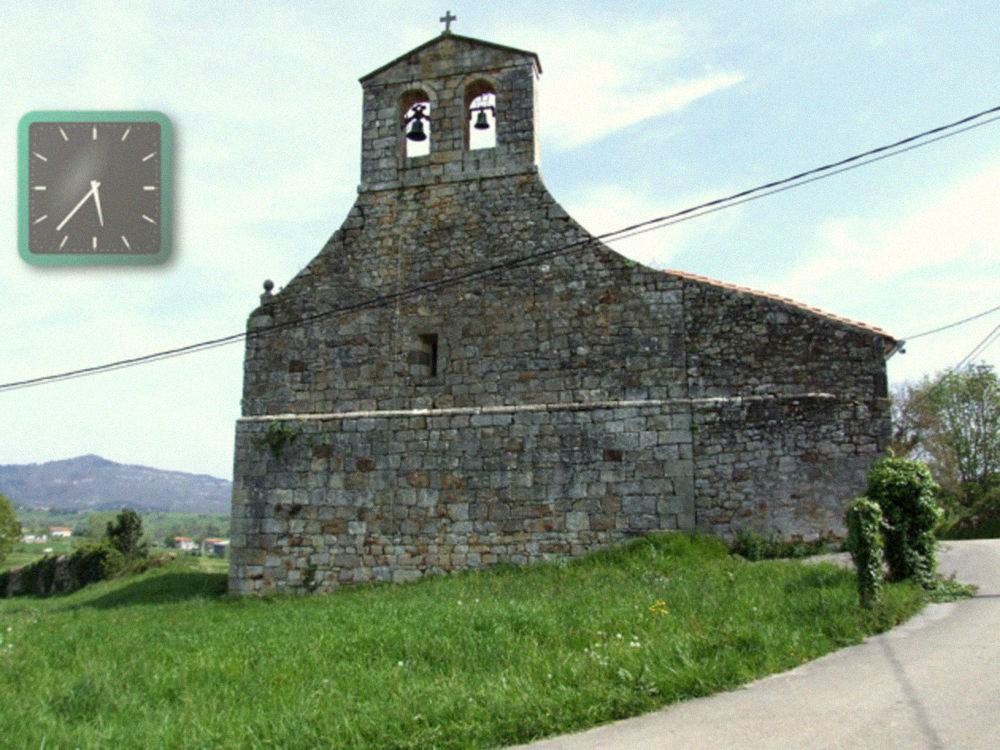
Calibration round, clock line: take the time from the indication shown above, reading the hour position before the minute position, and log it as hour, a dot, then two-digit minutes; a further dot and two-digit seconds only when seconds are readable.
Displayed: 5.37
